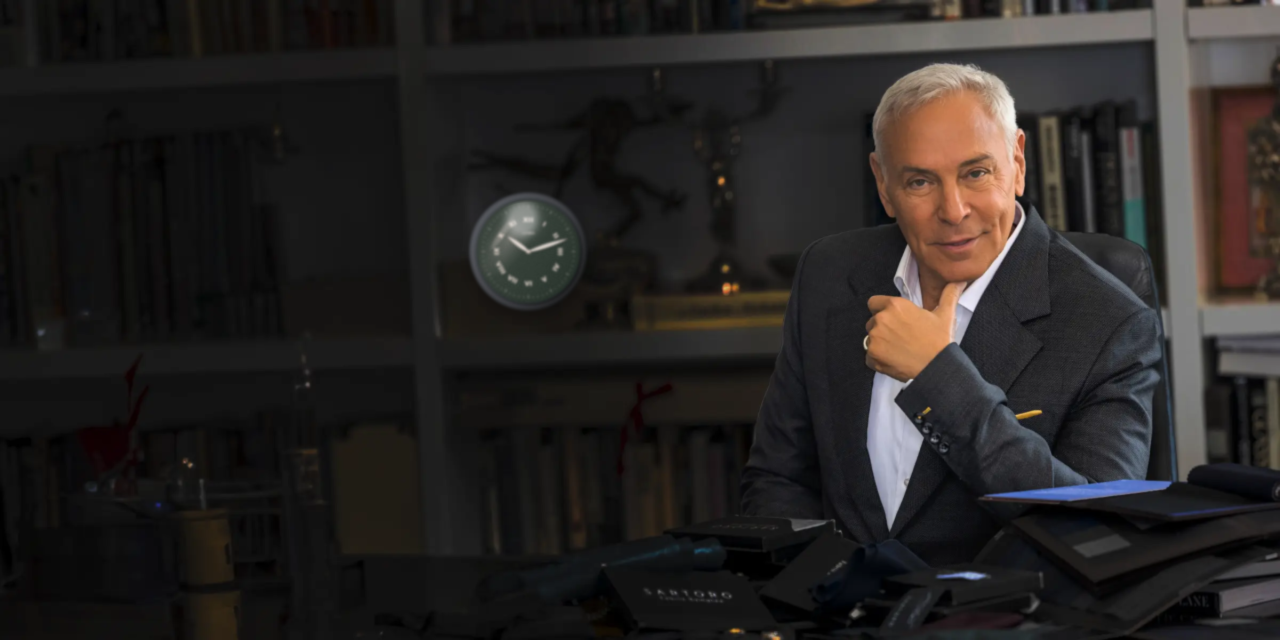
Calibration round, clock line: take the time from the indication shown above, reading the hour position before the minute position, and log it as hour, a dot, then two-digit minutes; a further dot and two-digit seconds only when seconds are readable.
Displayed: 10.12
